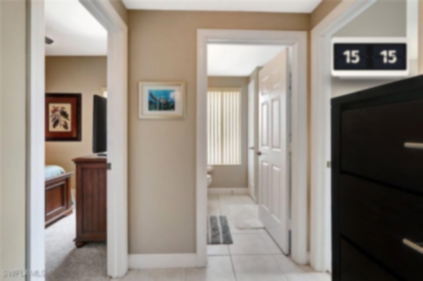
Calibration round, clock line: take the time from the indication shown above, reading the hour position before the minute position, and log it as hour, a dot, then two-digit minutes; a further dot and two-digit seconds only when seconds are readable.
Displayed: 15.15
